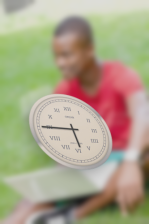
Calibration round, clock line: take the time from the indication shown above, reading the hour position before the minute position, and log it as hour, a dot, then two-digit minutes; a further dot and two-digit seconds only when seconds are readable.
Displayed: 5.45
